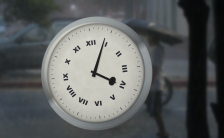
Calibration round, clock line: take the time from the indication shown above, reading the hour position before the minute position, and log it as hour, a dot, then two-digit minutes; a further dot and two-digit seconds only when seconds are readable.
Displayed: 4.04
